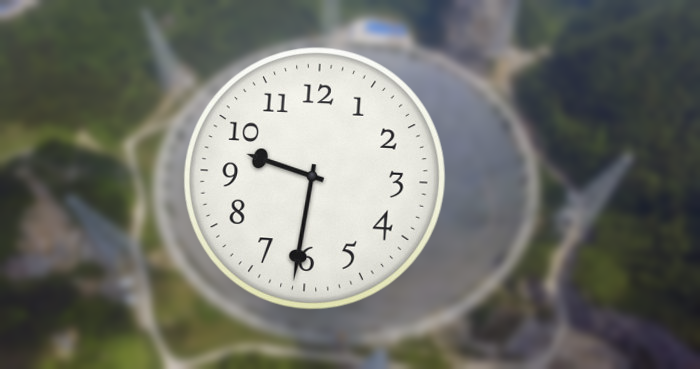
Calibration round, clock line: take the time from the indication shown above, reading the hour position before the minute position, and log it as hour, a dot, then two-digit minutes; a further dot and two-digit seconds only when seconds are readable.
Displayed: 9.31
